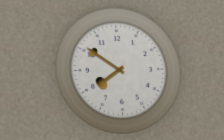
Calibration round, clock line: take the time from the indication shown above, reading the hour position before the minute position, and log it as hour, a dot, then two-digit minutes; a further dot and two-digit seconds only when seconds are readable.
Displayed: 7.51
